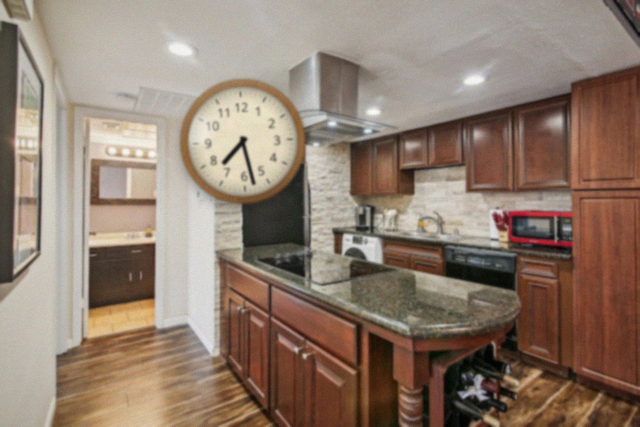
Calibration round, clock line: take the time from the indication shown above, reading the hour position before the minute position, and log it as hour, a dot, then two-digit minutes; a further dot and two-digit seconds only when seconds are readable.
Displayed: 7.28
